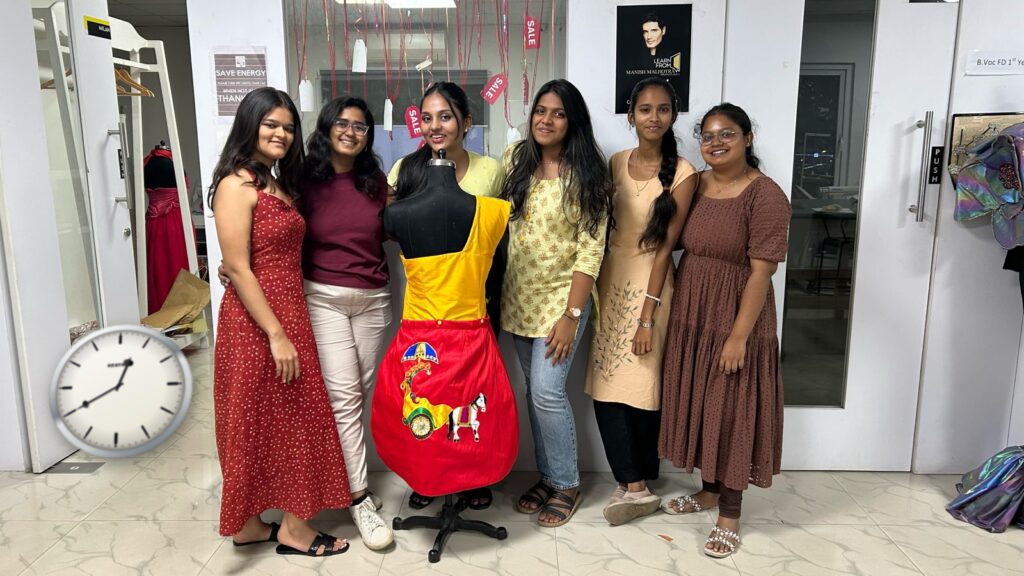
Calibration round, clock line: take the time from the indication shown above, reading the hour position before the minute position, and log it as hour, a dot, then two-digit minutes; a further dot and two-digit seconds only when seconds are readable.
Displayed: 12.40
